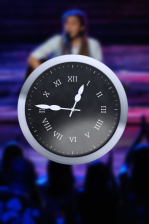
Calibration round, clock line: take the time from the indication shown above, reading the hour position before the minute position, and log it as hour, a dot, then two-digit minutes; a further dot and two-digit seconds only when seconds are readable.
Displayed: 12.46
